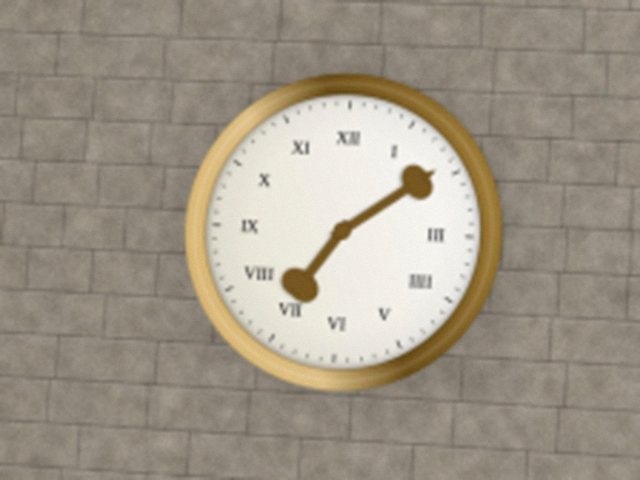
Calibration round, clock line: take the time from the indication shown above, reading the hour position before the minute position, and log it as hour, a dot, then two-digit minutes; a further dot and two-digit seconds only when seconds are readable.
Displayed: 7.09
